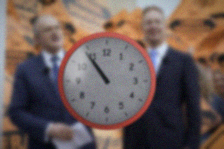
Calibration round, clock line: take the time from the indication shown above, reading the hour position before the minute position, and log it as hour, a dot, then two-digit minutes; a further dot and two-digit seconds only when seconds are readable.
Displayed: 10.54
